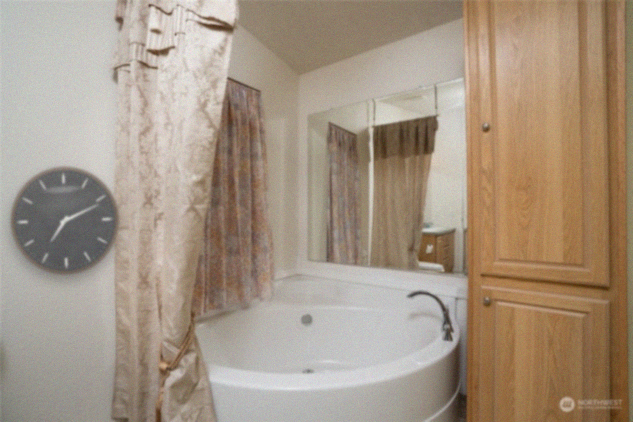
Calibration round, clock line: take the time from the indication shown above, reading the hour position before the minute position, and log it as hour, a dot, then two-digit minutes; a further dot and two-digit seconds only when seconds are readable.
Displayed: 7.11
